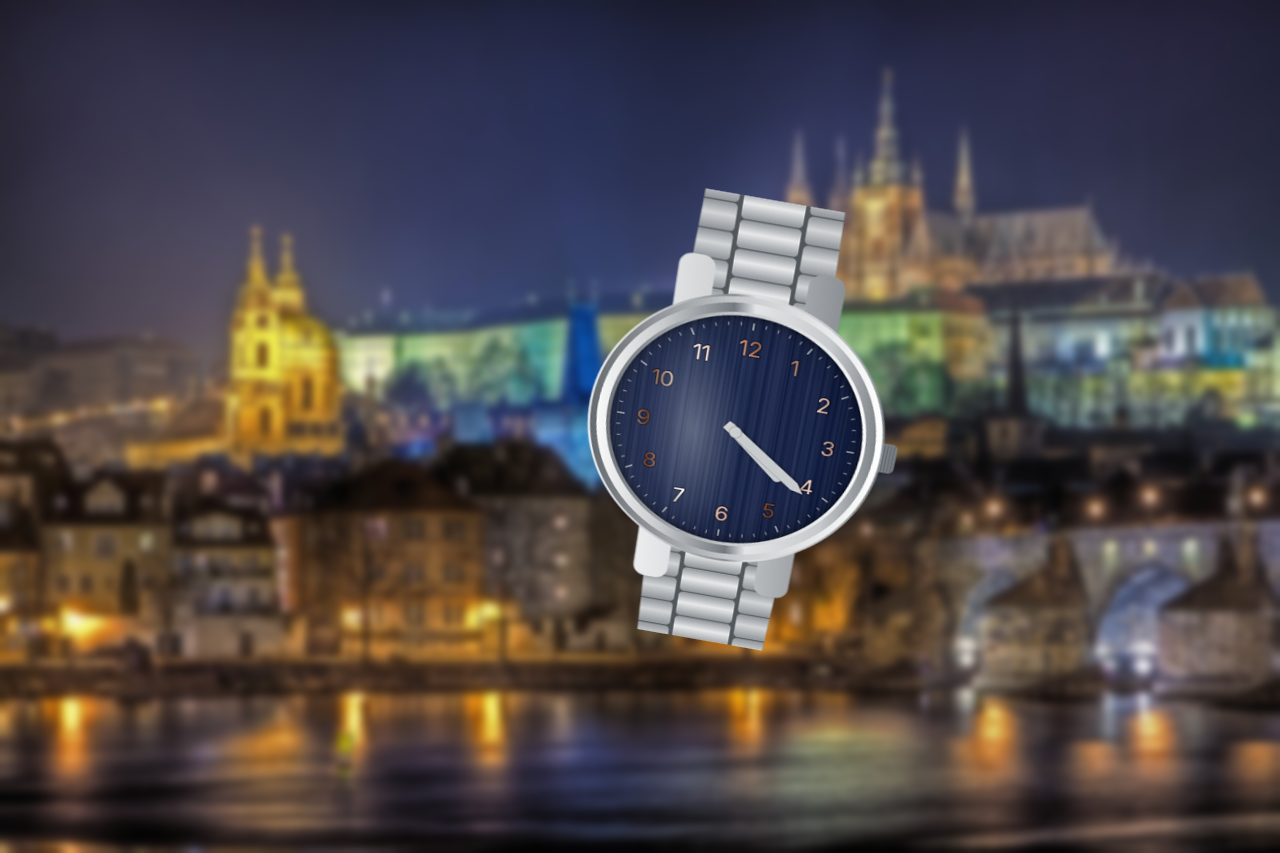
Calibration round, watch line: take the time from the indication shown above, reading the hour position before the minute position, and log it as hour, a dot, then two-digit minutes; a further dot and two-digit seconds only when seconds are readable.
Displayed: 4.21
